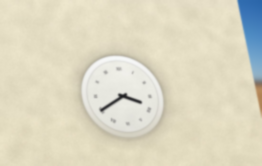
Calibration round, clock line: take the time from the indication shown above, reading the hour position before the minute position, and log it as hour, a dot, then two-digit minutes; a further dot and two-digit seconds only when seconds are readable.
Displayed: 3.40
